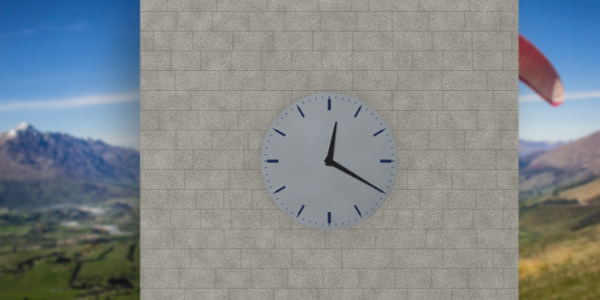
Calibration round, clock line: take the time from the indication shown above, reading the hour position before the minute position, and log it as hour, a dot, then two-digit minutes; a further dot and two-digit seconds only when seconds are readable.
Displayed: 12.20
